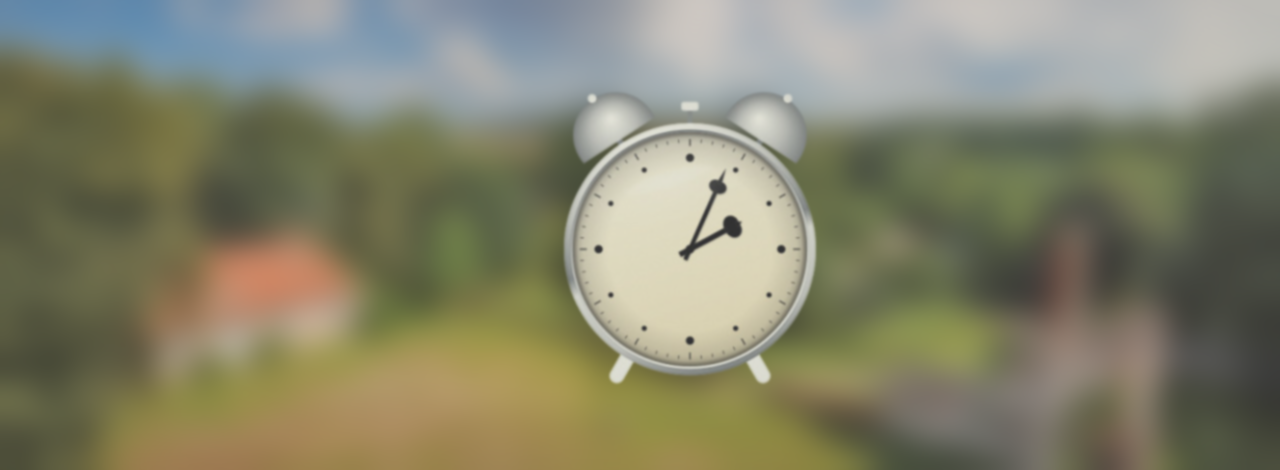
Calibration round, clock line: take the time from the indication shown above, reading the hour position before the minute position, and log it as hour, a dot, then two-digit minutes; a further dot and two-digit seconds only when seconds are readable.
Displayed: 2.04
